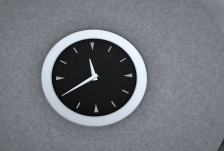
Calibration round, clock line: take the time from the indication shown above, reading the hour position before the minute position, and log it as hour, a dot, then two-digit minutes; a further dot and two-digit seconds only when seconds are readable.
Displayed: 11.40
